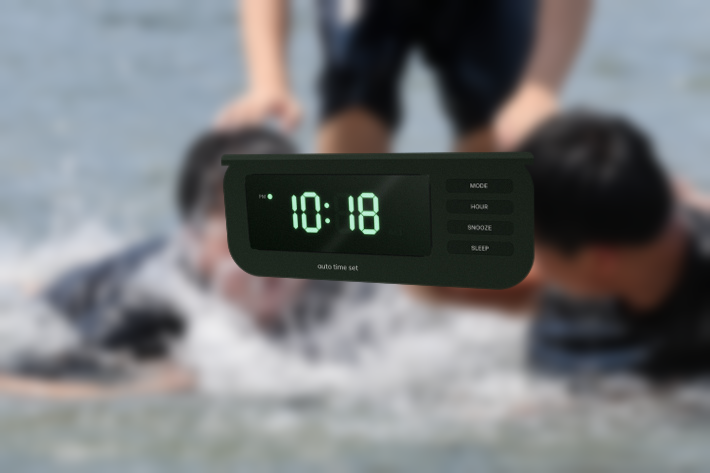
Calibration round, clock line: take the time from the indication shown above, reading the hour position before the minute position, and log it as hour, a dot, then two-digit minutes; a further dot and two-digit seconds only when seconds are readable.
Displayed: 10.18
